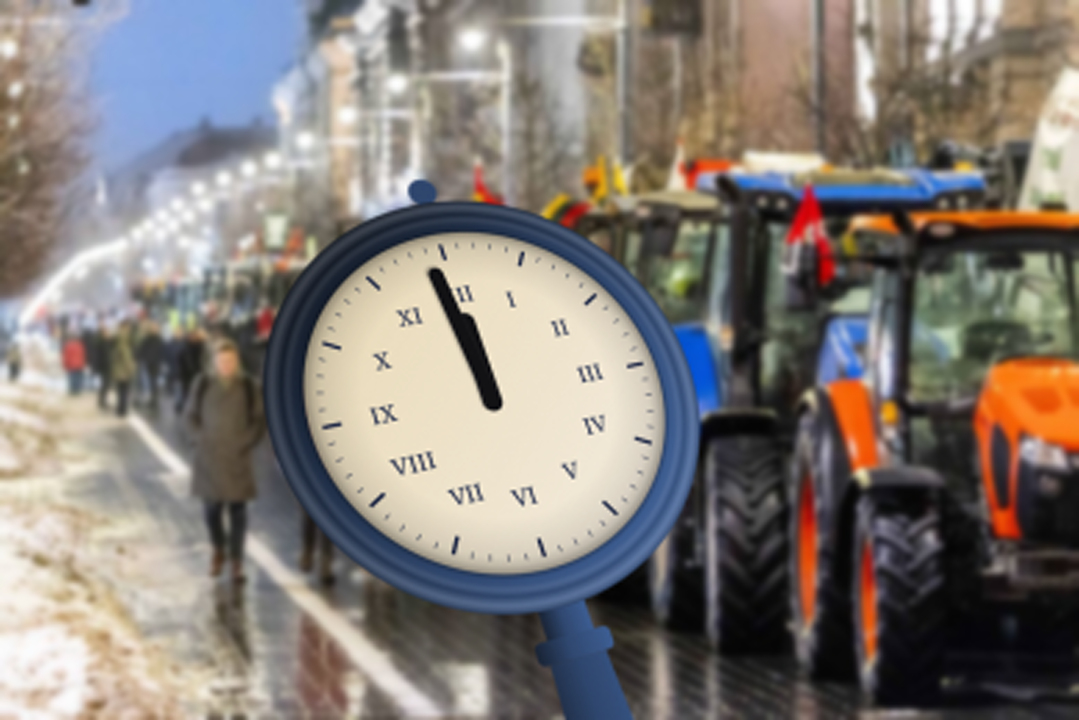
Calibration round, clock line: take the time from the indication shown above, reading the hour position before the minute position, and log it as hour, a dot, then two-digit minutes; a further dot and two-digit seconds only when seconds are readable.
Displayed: 11.59
